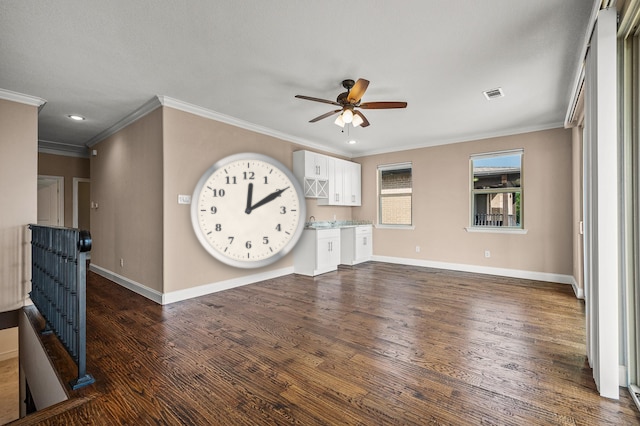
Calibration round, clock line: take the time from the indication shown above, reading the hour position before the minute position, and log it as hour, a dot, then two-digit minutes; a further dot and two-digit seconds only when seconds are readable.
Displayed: 12.10
